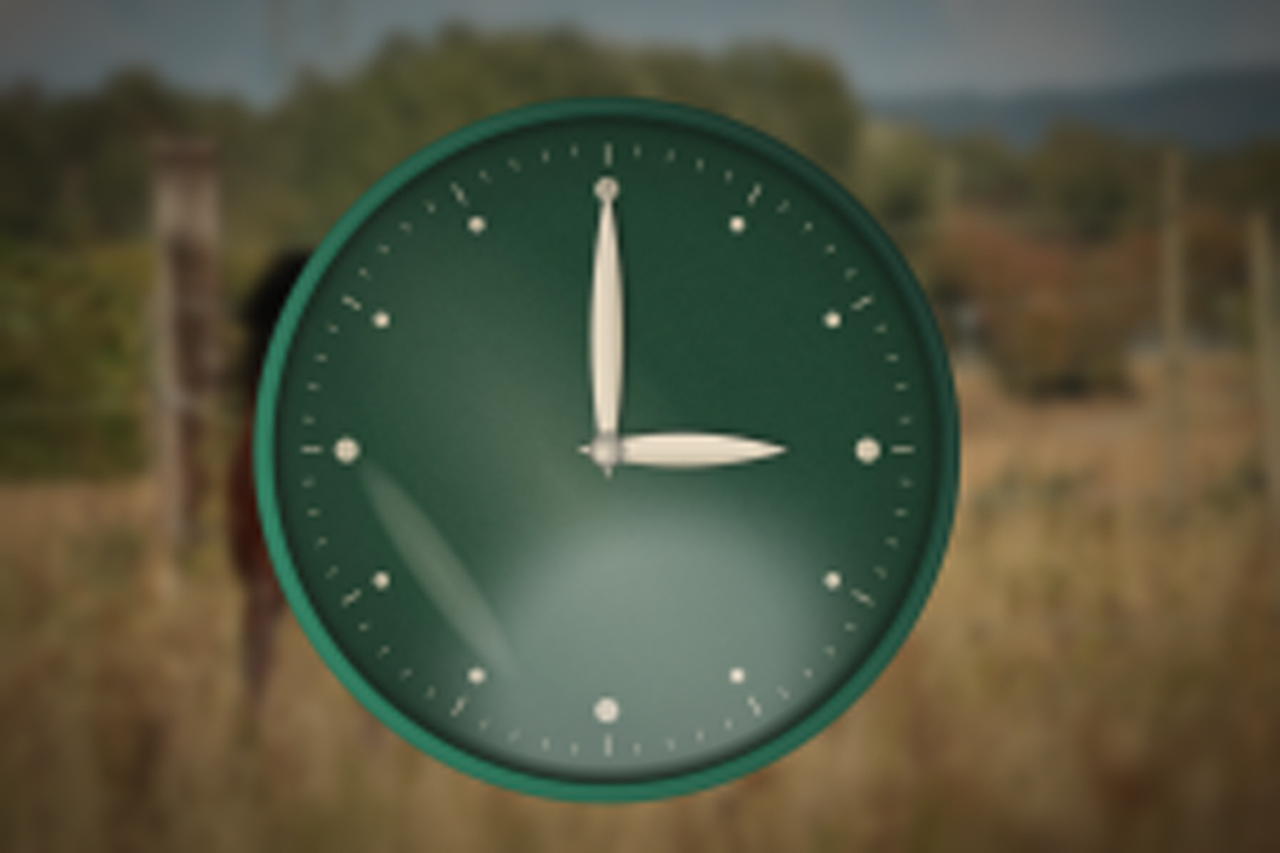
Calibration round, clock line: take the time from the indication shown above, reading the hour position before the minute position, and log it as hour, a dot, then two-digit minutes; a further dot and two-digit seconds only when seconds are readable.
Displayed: 3.00
